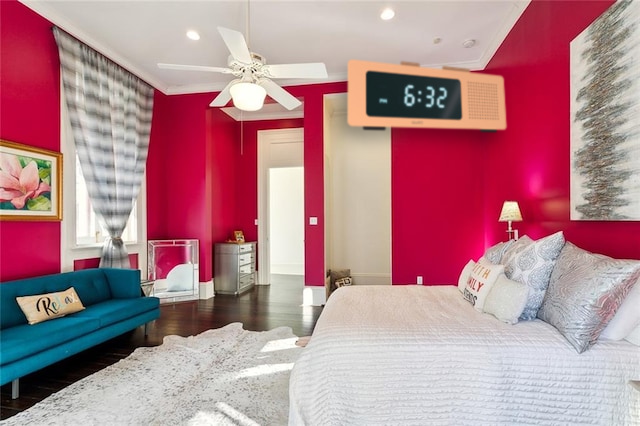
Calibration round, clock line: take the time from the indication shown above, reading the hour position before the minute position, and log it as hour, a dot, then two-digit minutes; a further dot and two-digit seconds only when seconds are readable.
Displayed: 6.32
